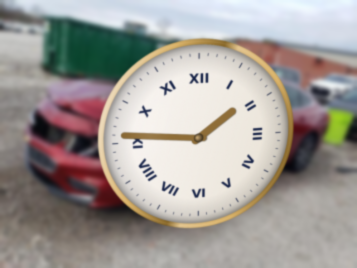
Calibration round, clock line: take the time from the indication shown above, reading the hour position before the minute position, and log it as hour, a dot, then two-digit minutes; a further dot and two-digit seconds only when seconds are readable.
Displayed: 1.46
